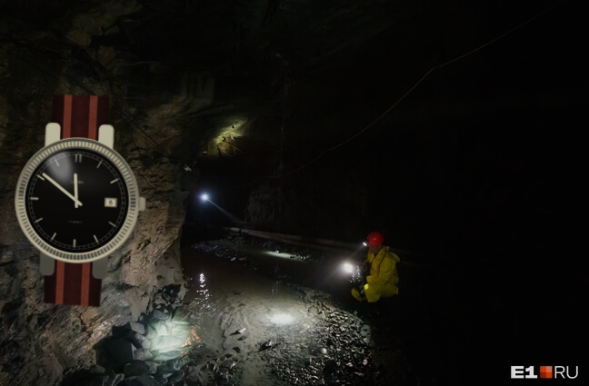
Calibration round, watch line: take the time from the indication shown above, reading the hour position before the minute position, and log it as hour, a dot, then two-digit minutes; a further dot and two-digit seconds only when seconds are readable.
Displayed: 11.51
